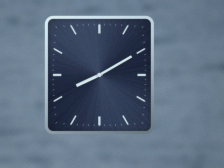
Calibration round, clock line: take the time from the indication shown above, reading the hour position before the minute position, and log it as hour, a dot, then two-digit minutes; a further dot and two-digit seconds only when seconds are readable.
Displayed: 8.10
